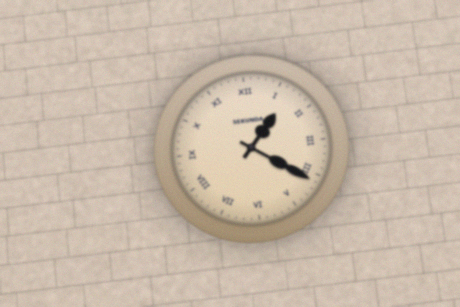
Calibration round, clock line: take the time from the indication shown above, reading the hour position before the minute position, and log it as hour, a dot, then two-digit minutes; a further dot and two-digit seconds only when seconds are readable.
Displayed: 1.21
